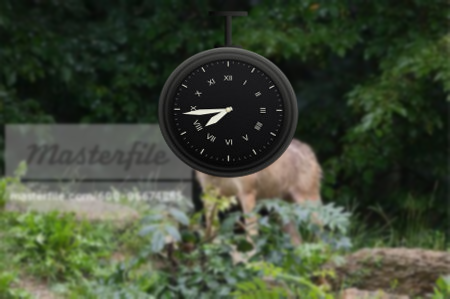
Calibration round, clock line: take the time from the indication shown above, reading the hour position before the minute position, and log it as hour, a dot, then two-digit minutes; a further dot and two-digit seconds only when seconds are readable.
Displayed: 7.44
